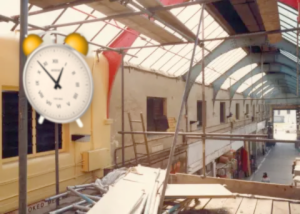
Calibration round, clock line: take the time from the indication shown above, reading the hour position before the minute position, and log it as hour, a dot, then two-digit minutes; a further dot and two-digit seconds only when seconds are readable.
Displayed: 12.53
